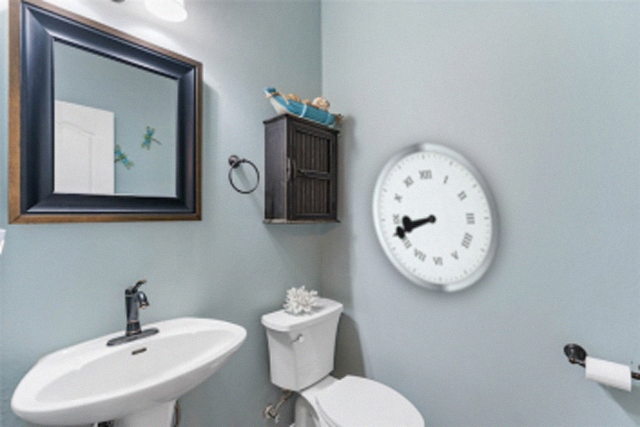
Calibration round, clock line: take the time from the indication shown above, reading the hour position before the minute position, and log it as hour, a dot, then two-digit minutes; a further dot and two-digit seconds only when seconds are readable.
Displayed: 8.42
